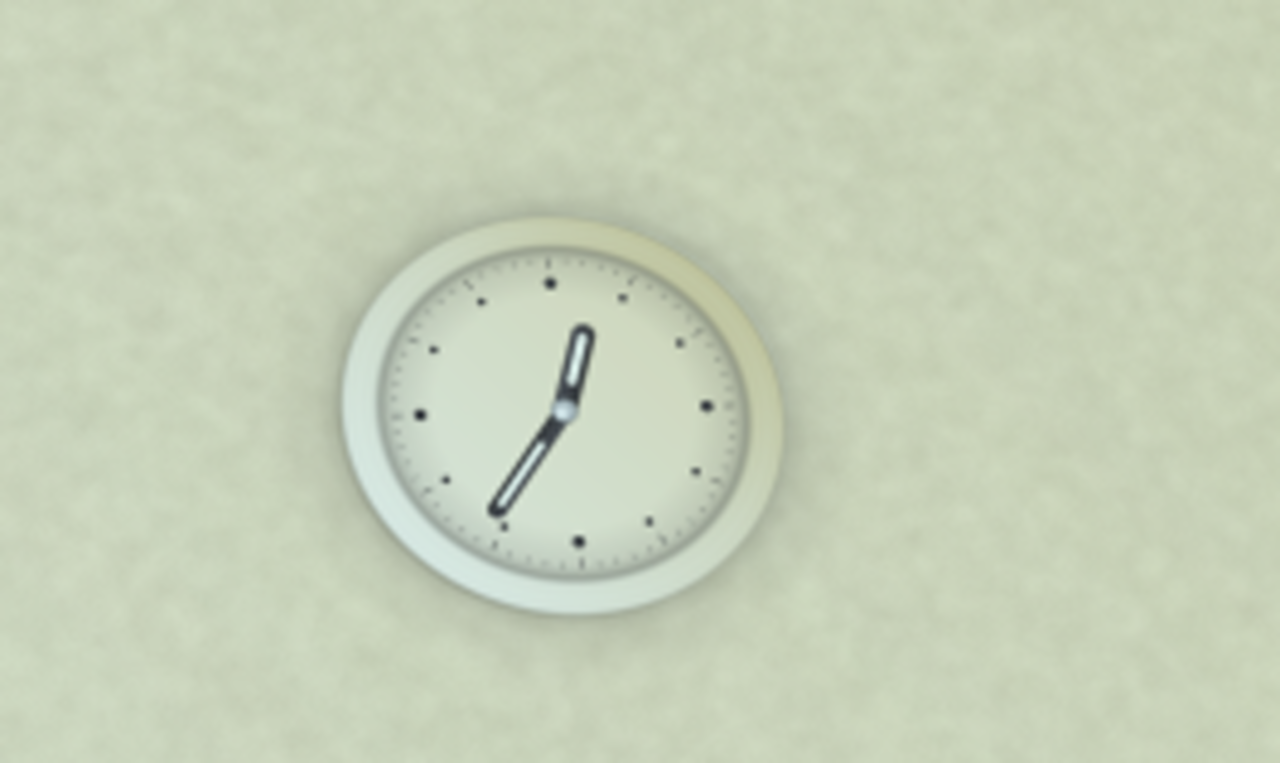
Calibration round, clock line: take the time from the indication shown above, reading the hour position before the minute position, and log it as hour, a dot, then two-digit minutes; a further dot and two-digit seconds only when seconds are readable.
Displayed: 12.36
